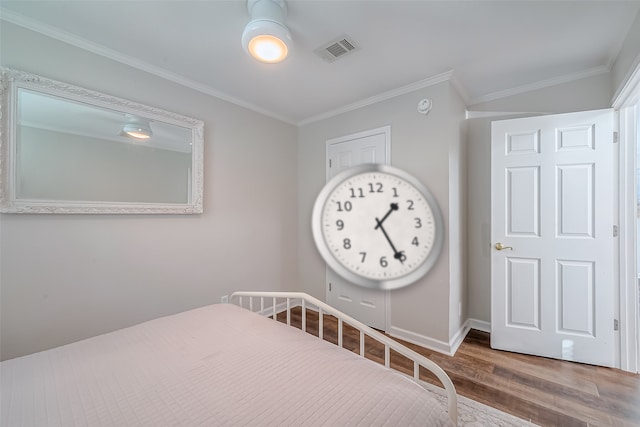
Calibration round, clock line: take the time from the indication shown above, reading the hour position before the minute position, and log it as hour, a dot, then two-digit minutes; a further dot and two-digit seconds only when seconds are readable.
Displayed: 1.26
